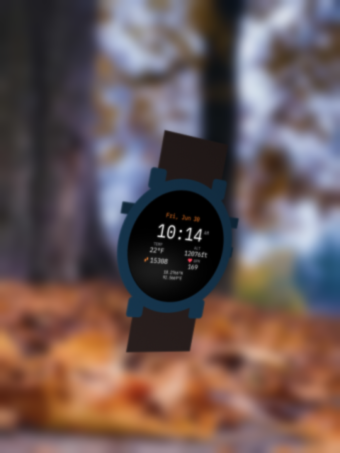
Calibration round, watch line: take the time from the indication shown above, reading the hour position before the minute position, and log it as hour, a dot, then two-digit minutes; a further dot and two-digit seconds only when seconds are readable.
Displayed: 10.14
